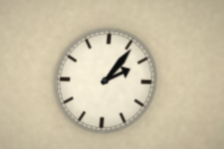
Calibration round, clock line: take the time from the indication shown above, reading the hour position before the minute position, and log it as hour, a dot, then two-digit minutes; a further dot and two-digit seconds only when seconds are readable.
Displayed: 2.06
